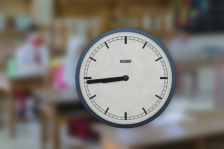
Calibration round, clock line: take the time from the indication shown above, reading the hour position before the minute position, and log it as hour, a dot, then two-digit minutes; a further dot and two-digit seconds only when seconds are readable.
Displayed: 8.44
